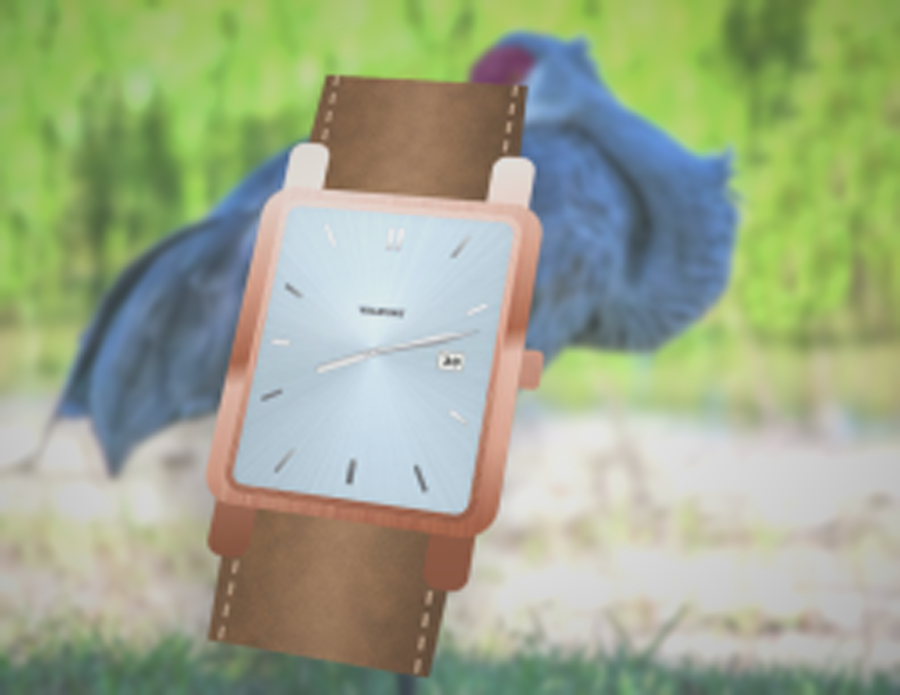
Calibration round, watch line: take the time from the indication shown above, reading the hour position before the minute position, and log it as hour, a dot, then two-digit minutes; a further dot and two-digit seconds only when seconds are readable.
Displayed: 8.12
